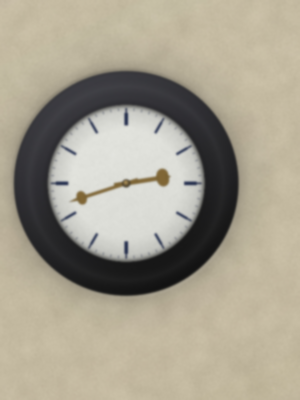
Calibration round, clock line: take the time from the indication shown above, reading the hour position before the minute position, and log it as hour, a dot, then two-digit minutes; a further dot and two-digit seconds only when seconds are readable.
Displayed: 2.42
